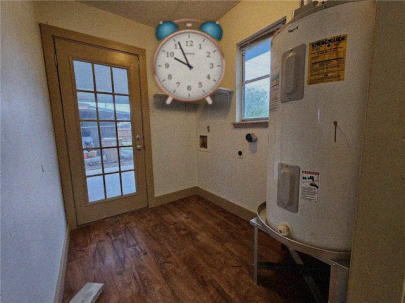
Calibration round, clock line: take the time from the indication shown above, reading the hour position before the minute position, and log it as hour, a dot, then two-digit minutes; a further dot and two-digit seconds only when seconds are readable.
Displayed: 9.56
